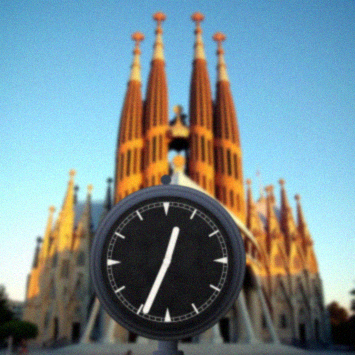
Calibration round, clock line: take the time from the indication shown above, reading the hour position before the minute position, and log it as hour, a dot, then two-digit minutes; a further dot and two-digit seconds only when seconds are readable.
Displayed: 12.34
